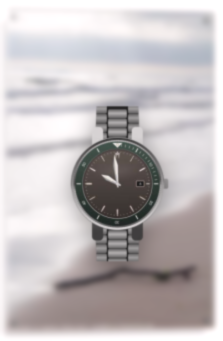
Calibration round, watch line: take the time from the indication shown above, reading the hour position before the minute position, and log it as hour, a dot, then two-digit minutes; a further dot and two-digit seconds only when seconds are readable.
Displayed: 9.59
